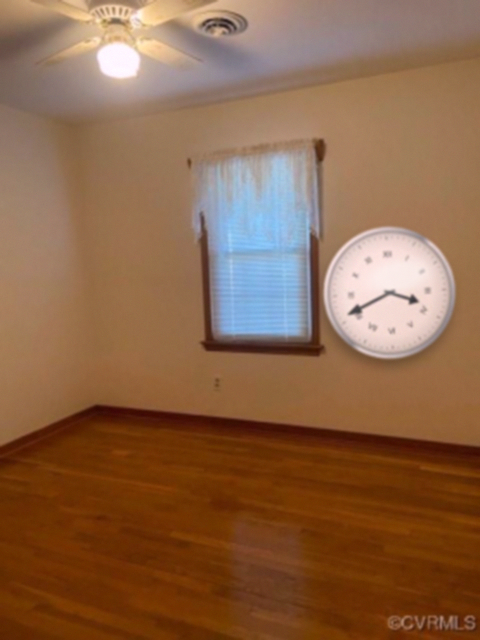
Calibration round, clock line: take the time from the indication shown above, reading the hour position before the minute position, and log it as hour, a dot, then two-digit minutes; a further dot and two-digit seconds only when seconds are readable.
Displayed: 3.41
